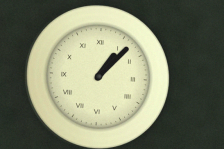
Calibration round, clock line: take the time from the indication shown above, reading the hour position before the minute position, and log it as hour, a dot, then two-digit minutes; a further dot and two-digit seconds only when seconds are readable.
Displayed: 1.07
